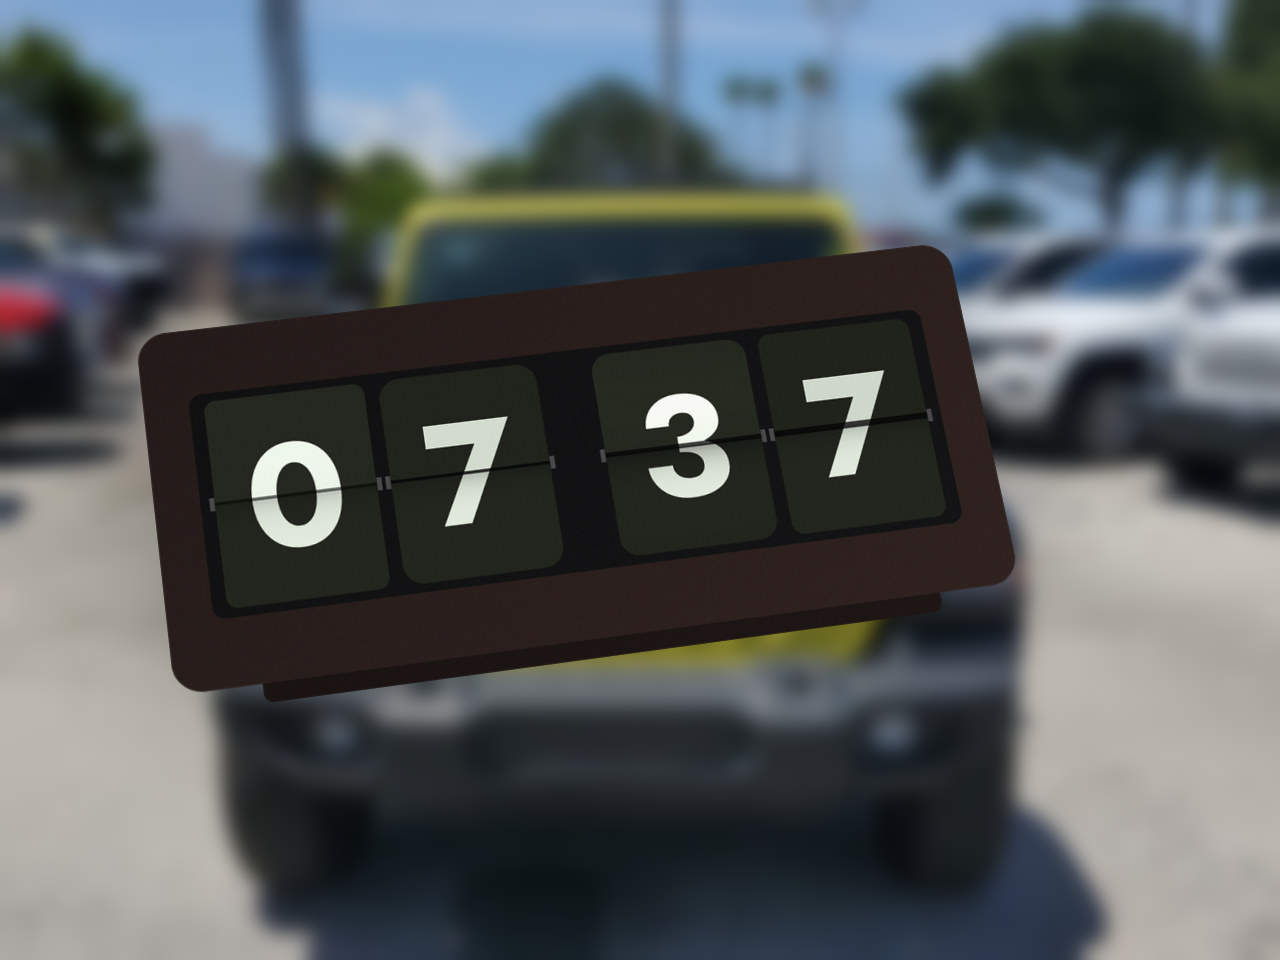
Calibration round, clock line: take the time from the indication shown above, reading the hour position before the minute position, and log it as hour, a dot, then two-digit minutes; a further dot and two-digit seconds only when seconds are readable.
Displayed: 7.37
